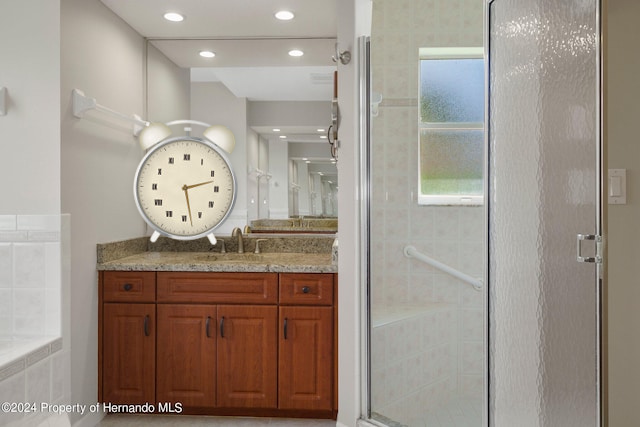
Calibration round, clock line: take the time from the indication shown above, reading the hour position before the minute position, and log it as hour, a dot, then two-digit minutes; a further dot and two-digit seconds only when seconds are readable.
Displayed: 2.28
